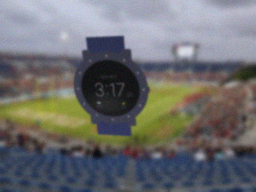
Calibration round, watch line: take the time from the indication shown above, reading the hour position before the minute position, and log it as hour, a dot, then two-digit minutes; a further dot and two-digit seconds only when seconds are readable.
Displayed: 3.17
